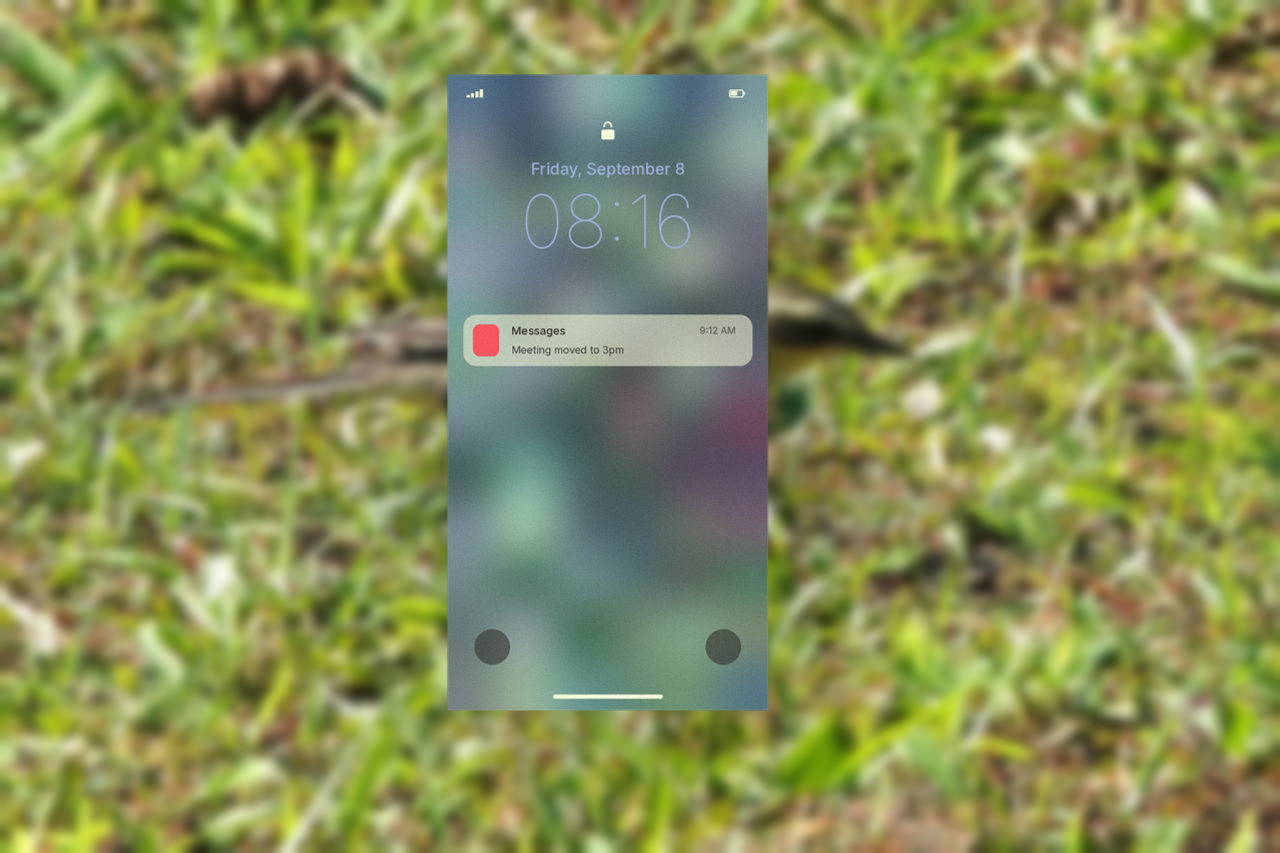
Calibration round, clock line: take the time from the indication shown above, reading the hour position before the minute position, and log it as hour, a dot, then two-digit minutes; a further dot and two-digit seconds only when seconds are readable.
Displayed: 8.16
